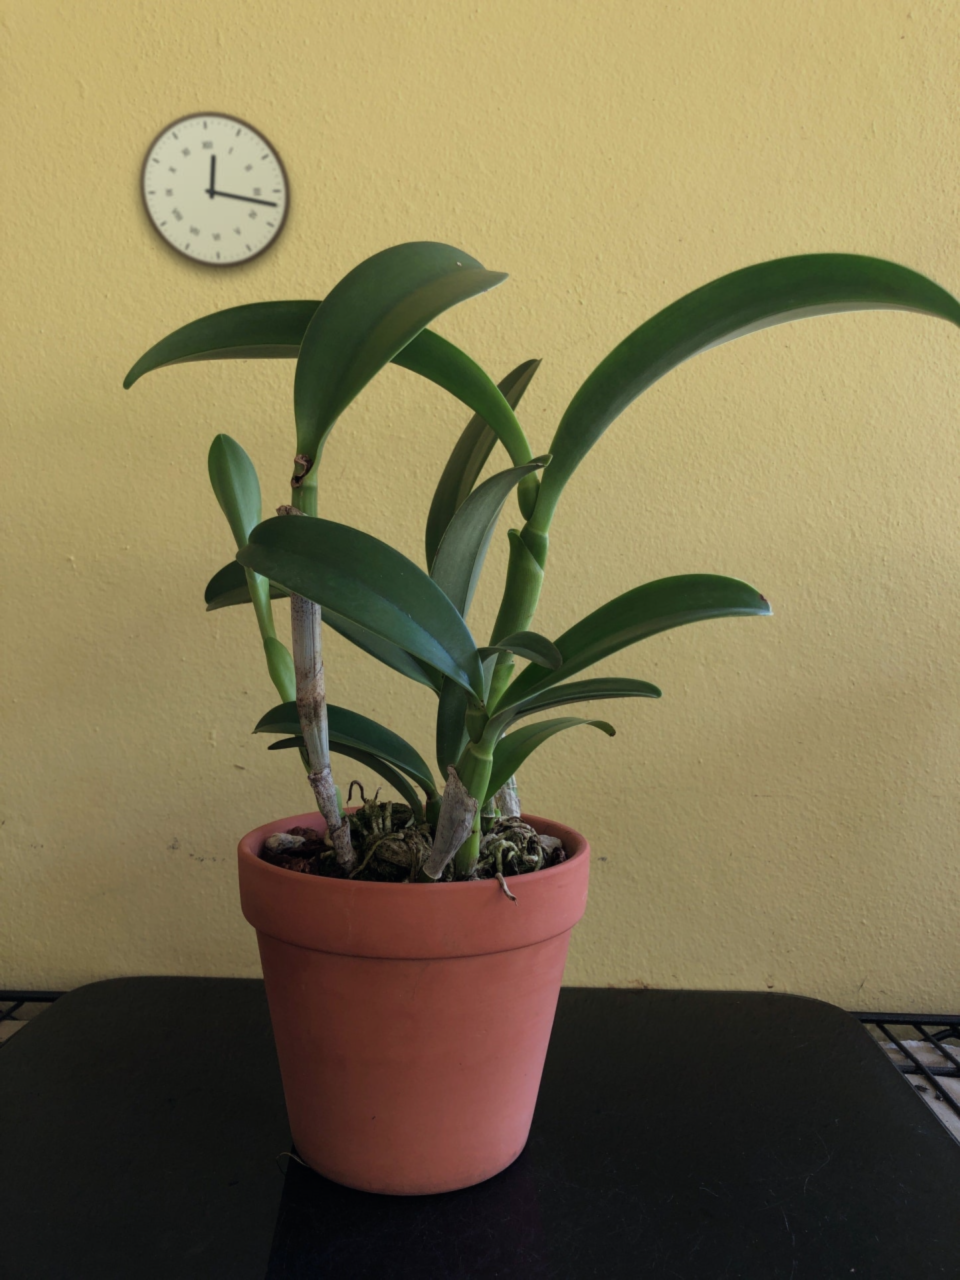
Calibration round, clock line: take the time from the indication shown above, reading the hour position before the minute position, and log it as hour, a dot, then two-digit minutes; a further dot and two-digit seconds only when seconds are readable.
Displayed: 12.17
